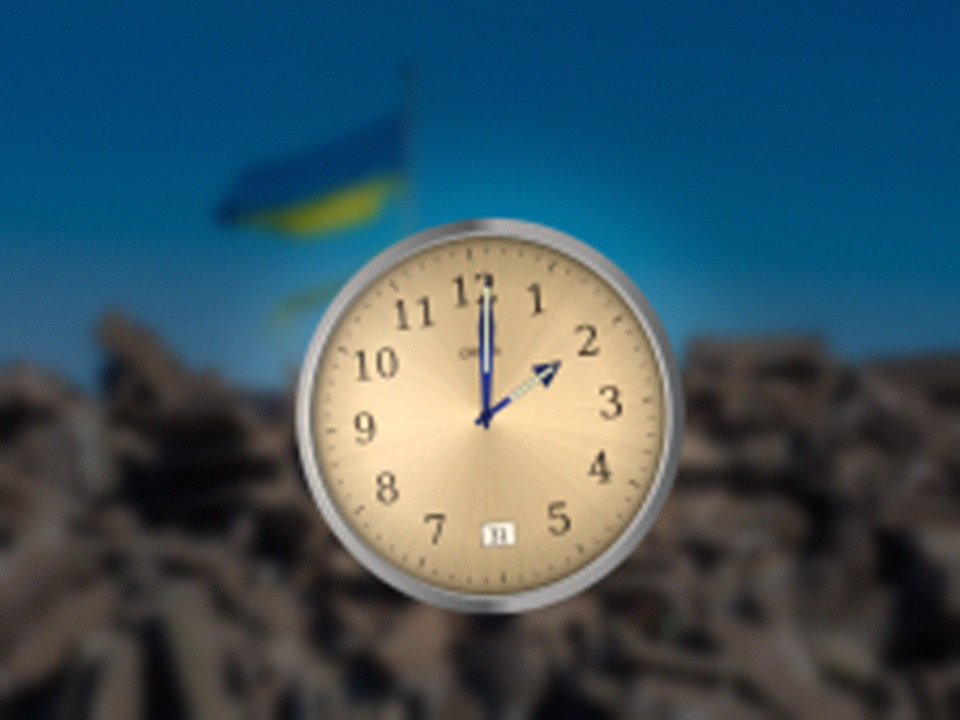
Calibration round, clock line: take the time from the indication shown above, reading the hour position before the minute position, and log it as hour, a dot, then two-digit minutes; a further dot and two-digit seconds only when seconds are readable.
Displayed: 2.01
